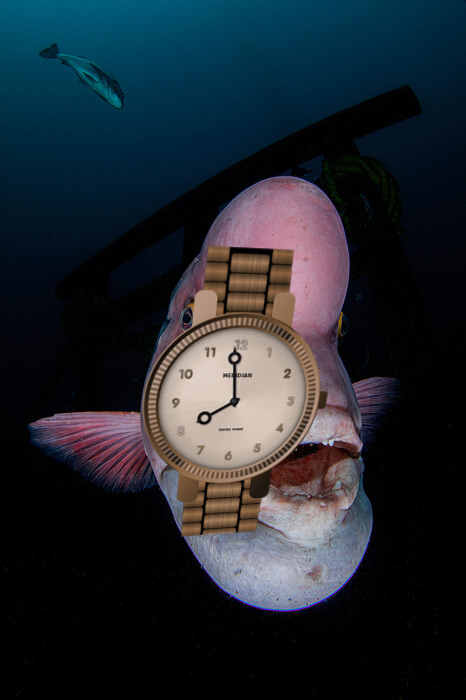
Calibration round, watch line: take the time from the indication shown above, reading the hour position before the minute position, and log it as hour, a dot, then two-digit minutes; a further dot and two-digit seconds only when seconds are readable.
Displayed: 7.59
